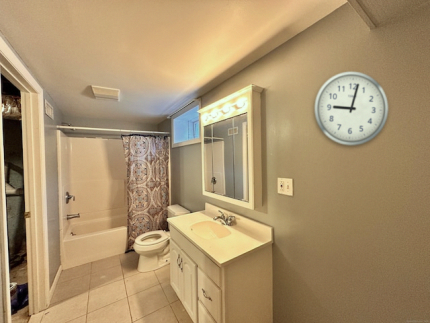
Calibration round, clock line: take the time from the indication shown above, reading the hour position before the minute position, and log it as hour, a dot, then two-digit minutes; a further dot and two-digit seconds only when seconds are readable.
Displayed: 9.02
